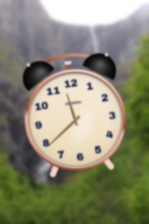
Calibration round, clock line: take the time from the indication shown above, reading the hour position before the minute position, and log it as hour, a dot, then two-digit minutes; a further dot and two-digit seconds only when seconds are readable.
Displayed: 11.39
